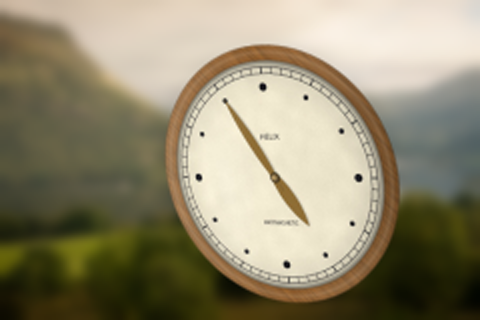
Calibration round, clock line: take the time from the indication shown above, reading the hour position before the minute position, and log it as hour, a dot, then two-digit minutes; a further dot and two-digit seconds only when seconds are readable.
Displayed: 4.55
